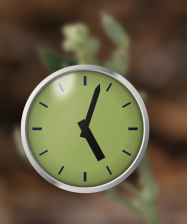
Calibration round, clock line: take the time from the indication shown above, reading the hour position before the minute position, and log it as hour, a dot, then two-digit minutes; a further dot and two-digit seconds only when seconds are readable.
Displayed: 5.03
